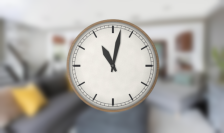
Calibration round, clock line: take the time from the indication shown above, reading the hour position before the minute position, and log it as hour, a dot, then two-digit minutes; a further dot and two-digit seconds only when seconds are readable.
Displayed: 11.02
